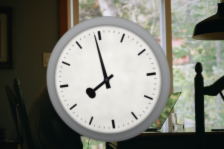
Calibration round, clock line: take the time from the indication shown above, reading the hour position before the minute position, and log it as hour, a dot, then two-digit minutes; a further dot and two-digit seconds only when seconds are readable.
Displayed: 7.59
